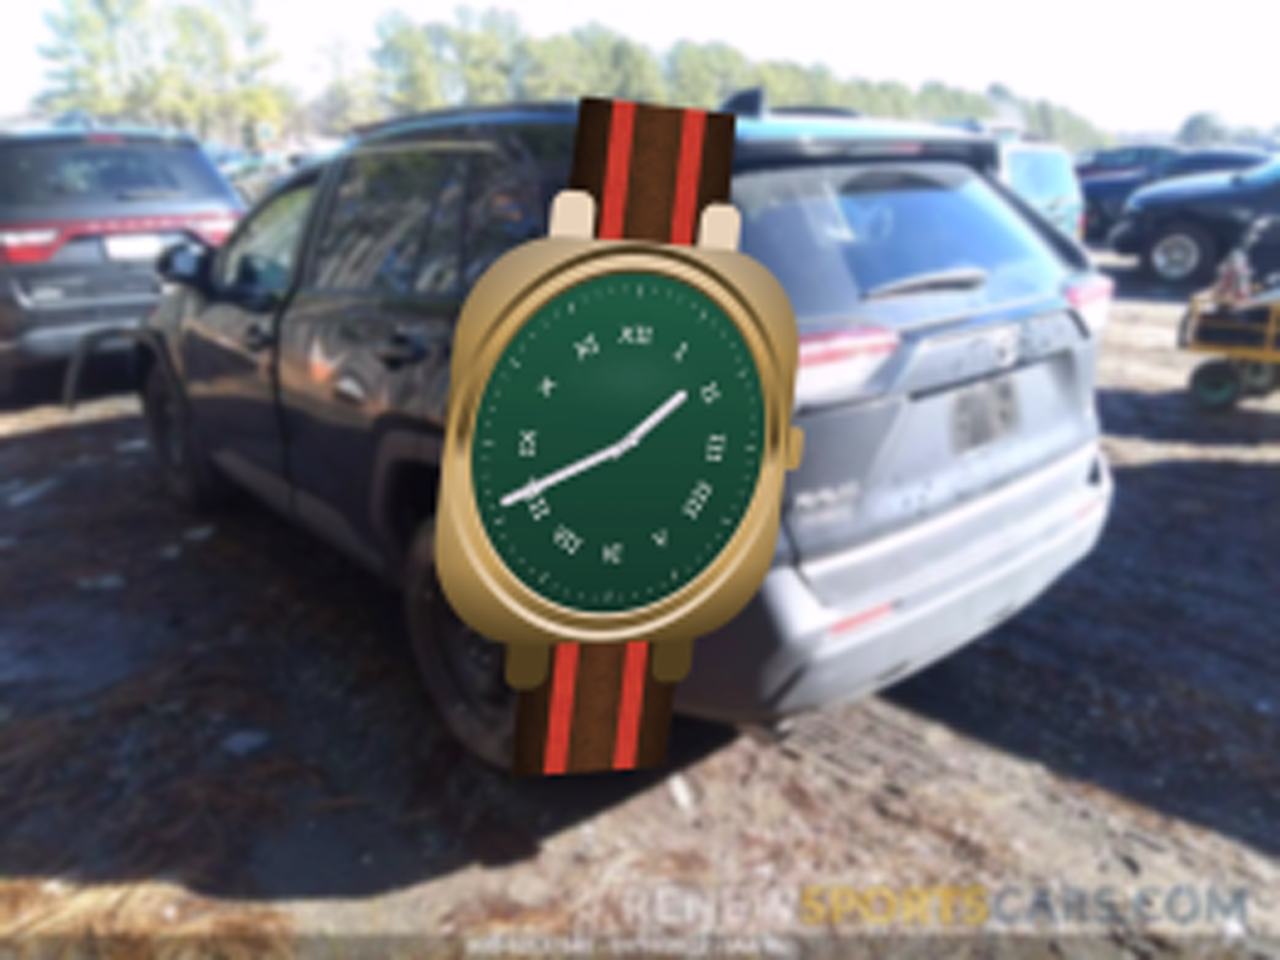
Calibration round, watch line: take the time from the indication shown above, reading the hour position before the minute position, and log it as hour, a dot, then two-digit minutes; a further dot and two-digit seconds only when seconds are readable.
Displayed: 1.41
